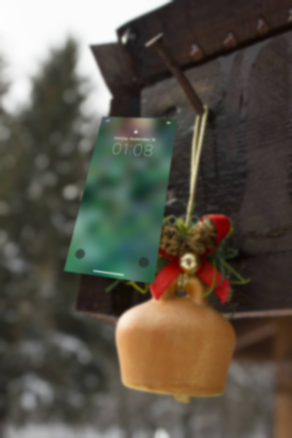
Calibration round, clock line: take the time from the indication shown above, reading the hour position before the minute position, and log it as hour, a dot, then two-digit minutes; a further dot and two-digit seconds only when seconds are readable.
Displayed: 1.08
